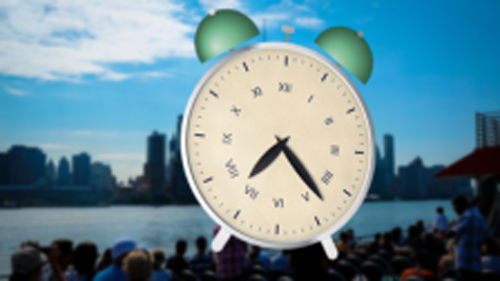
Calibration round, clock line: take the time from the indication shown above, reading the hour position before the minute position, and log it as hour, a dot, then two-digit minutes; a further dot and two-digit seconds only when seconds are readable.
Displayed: 7.23
